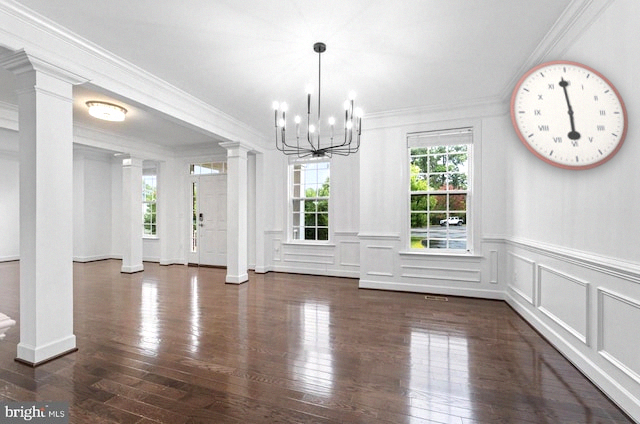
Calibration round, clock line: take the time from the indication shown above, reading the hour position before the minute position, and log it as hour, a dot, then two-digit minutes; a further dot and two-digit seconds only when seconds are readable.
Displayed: 5.59
